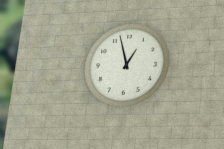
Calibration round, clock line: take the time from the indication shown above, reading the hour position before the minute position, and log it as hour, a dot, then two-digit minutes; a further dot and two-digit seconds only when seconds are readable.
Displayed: 12.57
